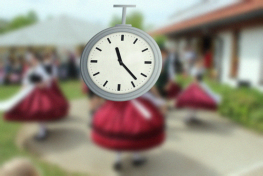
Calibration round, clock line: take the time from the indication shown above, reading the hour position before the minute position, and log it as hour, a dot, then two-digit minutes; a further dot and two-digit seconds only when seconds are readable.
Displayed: 11.23
